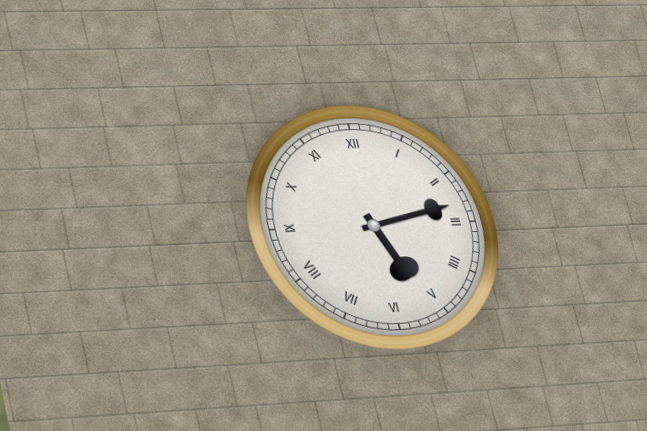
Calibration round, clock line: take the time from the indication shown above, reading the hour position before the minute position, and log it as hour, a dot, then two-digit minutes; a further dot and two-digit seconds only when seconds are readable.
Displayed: 5.13
